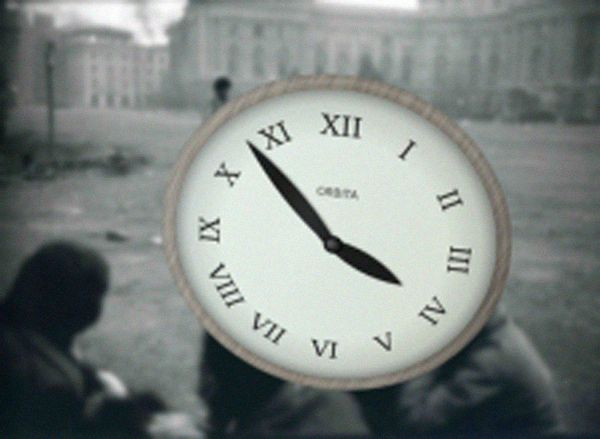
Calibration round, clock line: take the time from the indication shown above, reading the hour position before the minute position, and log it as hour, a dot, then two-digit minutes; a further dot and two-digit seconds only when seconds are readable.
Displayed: 3.53
